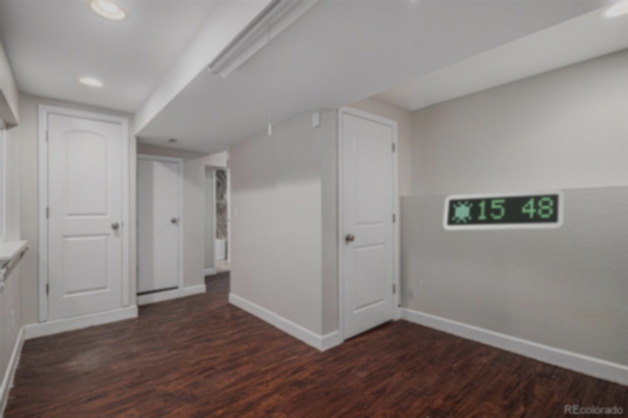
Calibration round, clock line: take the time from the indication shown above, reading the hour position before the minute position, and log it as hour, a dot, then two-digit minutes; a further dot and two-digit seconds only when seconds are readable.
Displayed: 15.48
